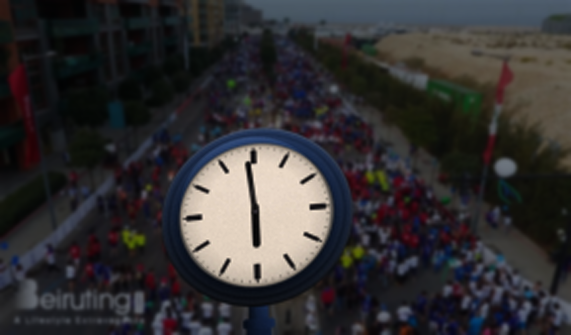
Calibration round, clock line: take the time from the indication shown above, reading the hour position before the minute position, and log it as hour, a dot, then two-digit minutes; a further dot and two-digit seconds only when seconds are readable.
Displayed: 5.59
